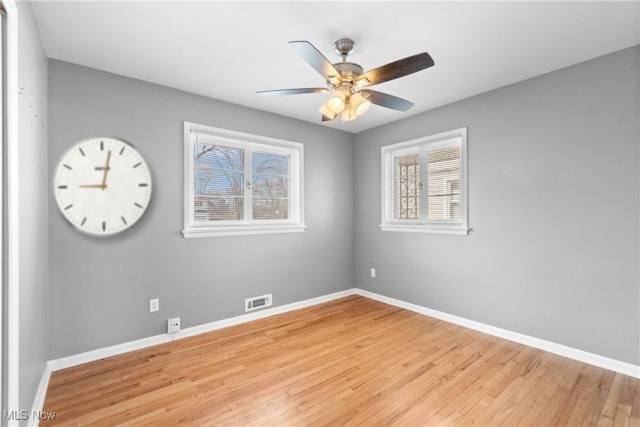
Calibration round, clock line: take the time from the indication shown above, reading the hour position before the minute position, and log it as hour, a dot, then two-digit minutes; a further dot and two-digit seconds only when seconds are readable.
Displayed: 9.02
